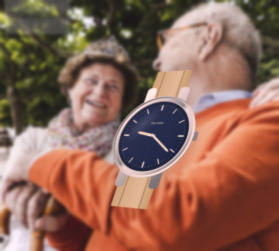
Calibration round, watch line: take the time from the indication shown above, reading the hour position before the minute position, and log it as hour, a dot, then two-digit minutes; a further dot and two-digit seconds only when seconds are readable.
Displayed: 9.21
